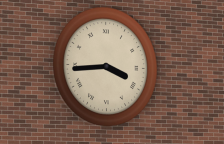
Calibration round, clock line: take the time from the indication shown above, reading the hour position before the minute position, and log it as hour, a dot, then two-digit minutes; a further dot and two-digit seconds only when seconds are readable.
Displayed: 3.44
